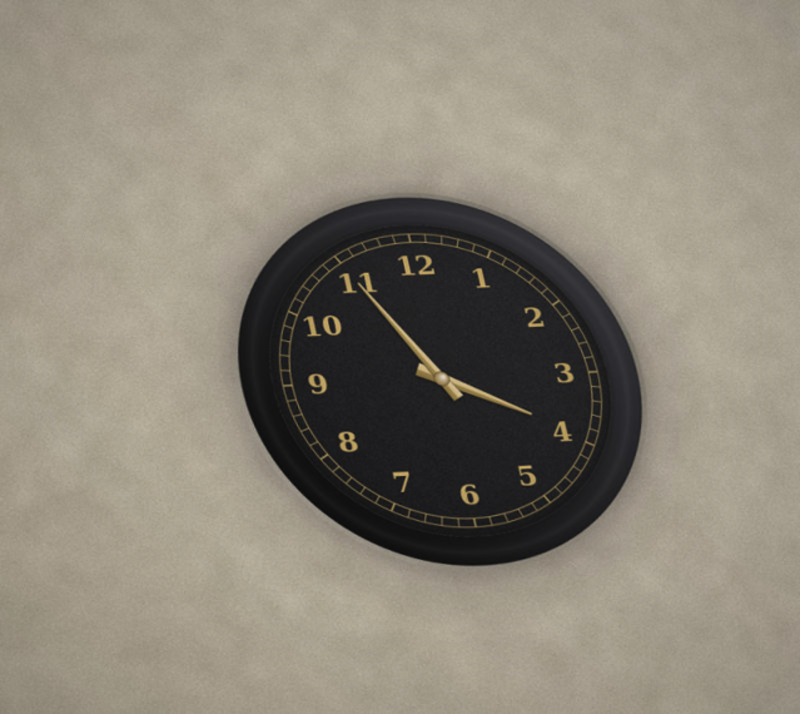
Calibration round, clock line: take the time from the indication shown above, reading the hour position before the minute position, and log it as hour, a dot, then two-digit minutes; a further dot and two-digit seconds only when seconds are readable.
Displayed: 3.55
